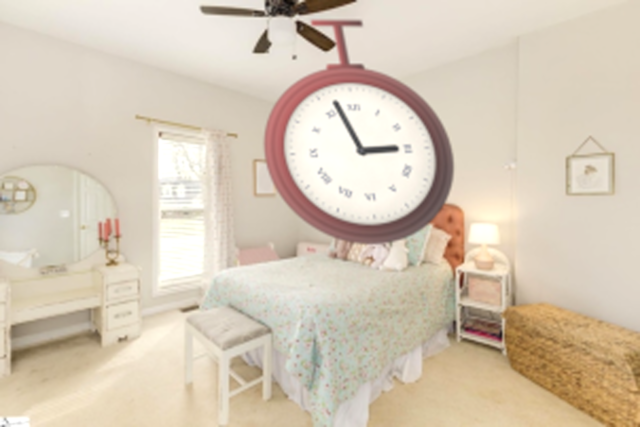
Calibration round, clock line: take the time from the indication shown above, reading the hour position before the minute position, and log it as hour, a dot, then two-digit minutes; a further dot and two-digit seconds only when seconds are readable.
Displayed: 2.57
